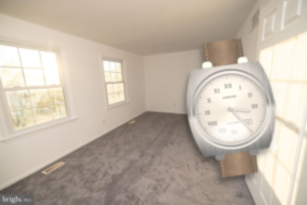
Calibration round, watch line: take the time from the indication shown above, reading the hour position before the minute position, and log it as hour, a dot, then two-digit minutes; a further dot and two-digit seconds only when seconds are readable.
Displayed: 3.24
